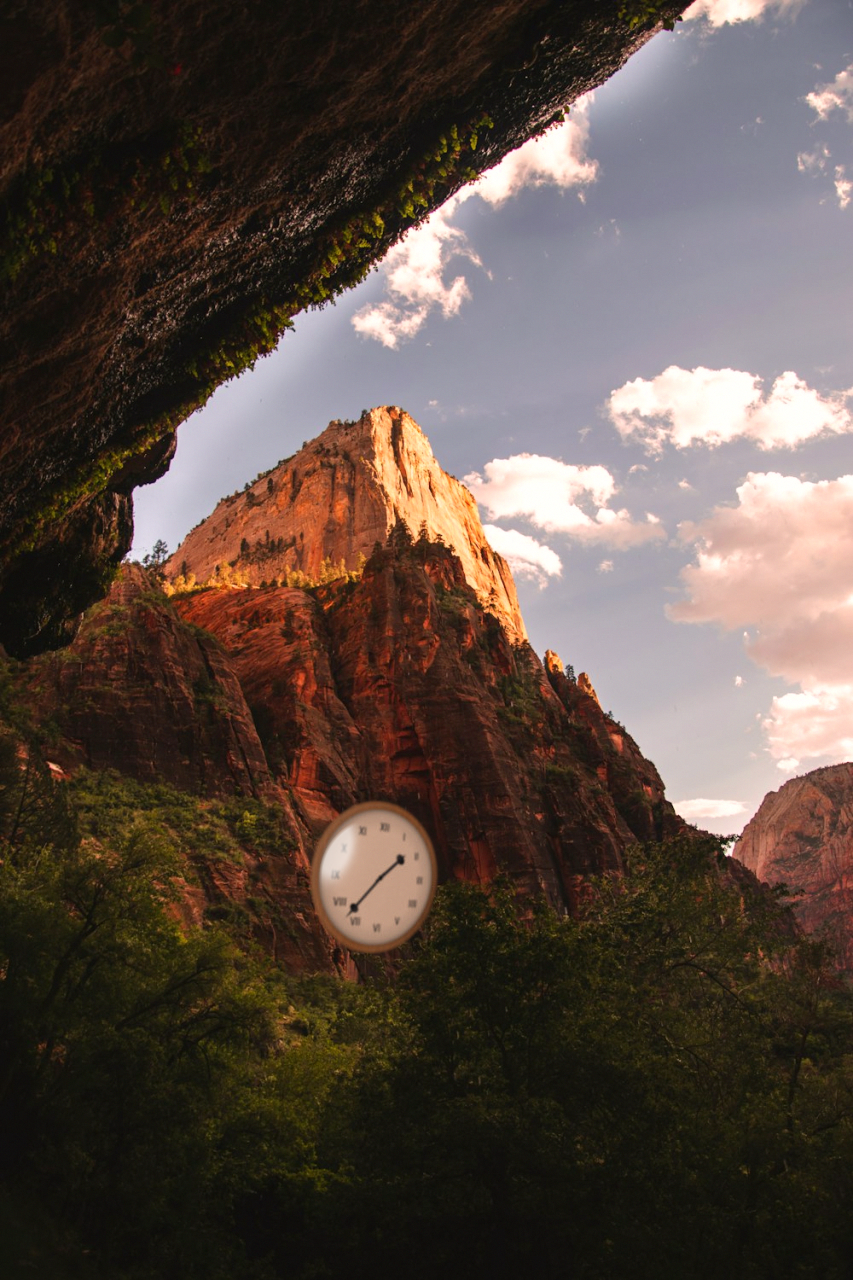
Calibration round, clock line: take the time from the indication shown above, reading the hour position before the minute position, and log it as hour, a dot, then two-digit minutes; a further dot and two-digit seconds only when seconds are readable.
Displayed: 1.37
